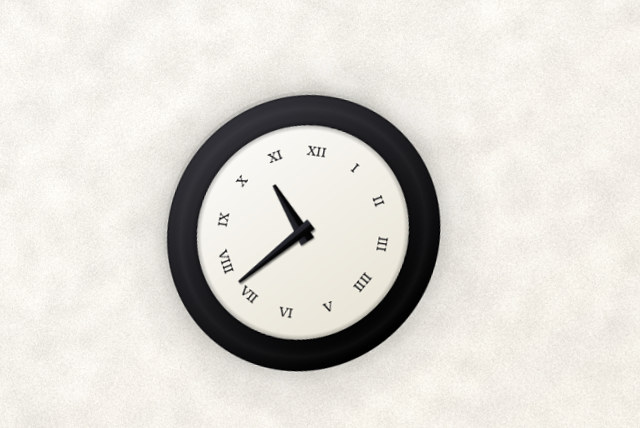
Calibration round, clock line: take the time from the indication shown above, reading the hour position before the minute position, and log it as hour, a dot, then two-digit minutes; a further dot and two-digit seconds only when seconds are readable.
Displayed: 10.37
